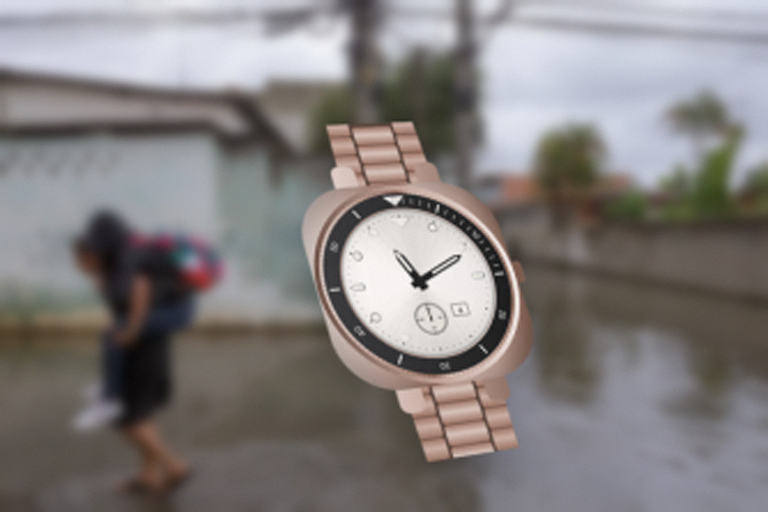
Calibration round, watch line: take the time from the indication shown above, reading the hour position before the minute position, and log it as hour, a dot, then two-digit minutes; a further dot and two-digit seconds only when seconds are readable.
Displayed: 11.11
